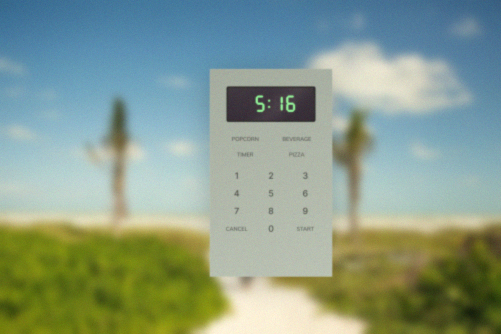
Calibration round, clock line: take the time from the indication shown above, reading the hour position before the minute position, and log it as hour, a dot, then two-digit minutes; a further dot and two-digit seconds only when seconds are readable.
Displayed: 5.16
